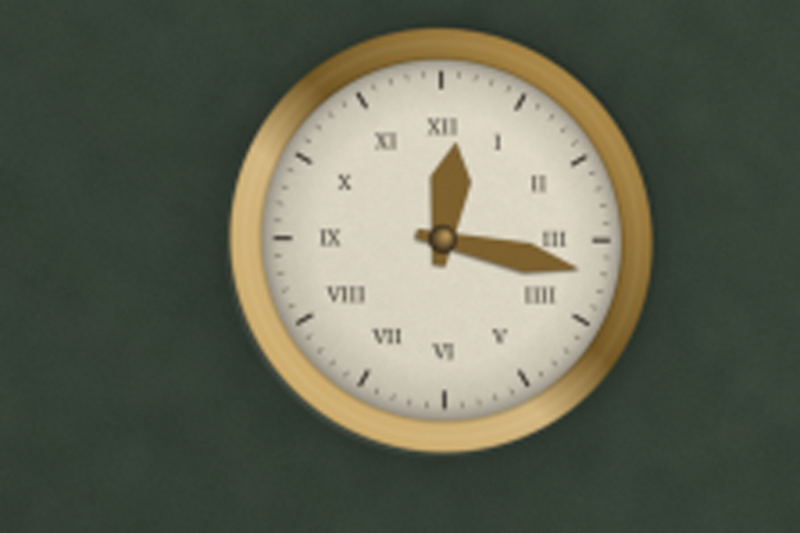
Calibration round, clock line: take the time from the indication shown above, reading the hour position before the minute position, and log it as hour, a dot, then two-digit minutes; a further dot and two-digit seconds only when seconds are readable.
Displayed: 12.17
